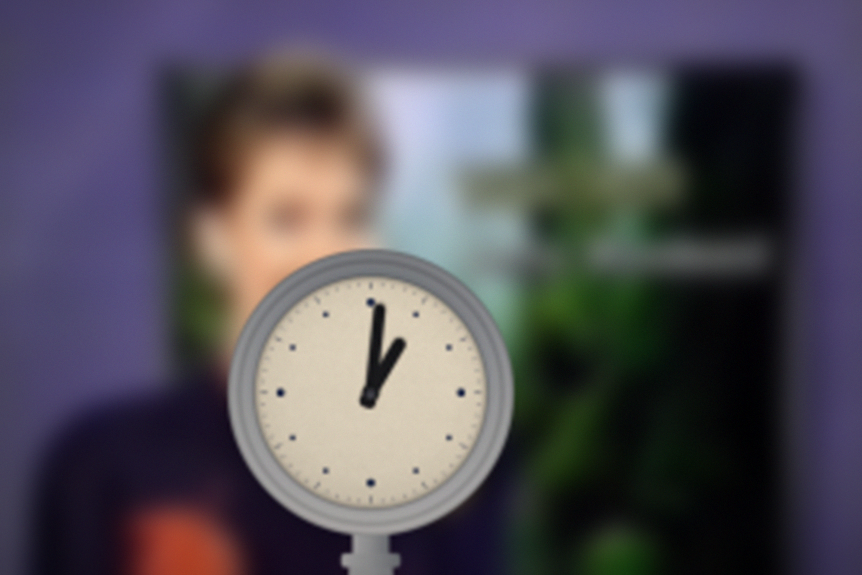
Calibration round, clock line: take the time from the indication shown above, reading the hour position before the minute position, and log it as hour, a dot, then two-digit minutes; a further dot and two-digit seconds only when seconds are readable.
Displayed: 1.01
